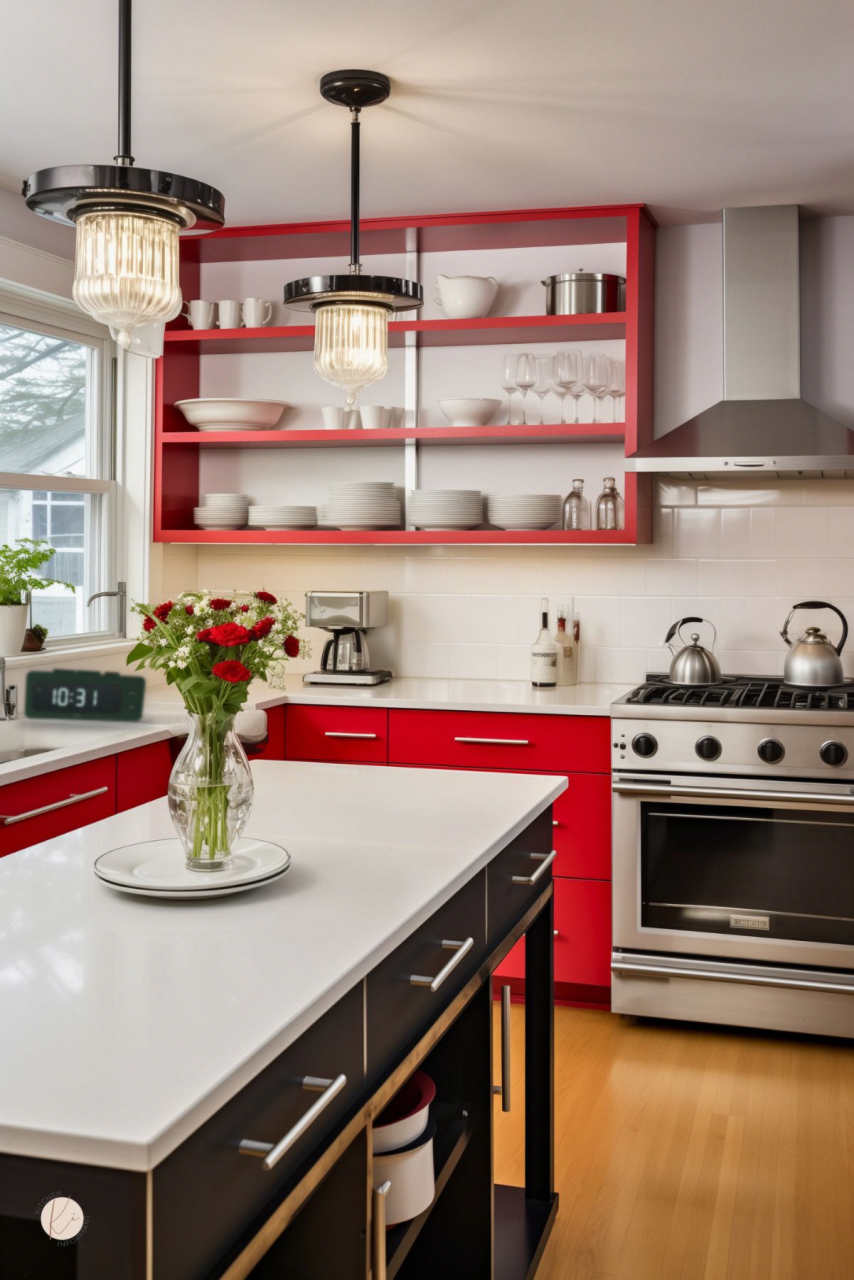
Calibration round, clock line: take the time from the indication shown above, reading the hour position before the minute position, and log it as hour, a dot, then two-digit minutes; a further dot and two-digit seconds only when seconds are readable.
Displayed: 10.31
